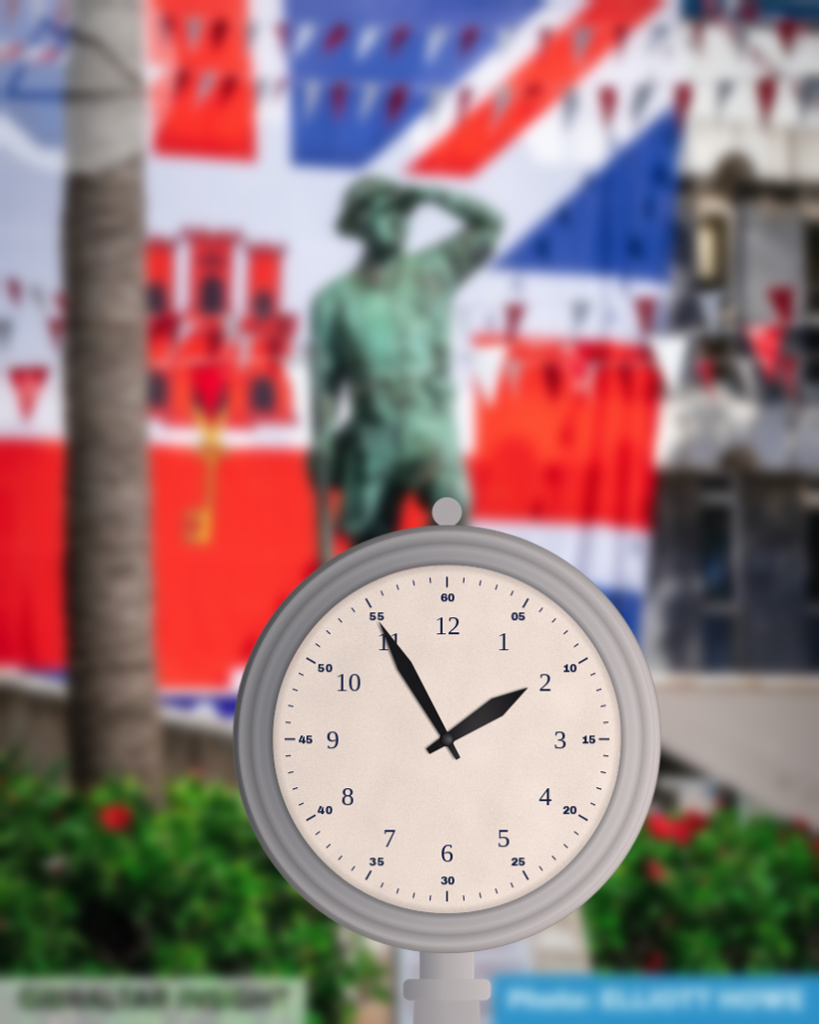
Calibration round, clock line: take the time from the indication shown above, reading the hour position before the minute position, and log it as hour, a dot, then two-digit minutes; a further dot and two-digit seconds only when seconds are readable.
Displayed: 1.55
